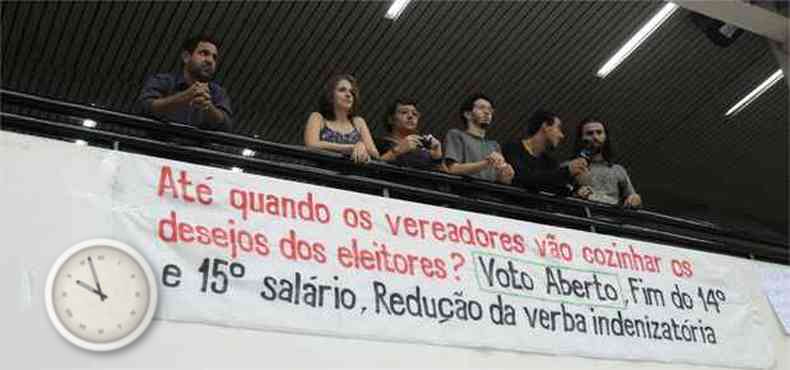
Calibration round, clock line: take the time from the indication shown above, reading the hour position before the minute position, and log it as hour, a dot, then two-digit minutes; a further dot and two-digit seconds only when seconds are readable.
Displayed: 9.57
